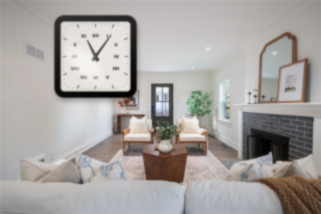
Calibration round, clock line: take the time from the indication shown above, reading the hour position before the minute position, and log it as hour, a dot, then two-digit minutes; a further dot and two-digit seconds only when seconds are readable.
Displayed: 11.06
